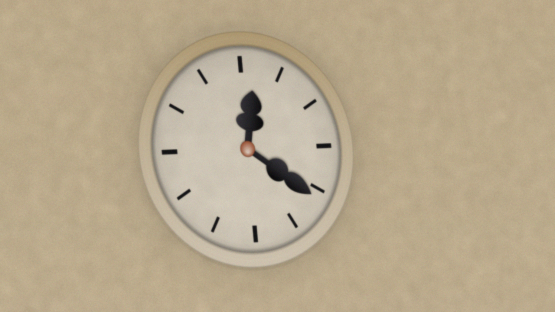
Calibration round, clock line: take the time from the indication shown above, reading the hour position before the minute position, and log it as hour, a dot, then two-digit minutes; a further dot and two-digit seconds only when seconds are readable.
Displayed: 12.21
